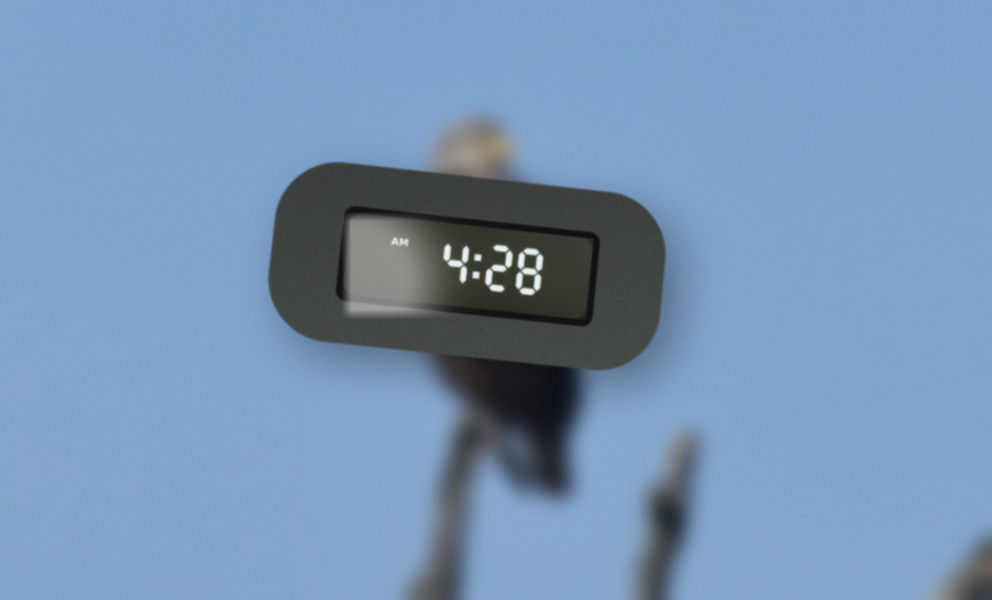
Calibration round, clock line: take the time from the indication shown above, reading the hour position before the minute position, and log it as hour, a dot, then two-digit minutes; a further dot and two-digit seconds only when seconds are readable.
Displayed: 4.28
